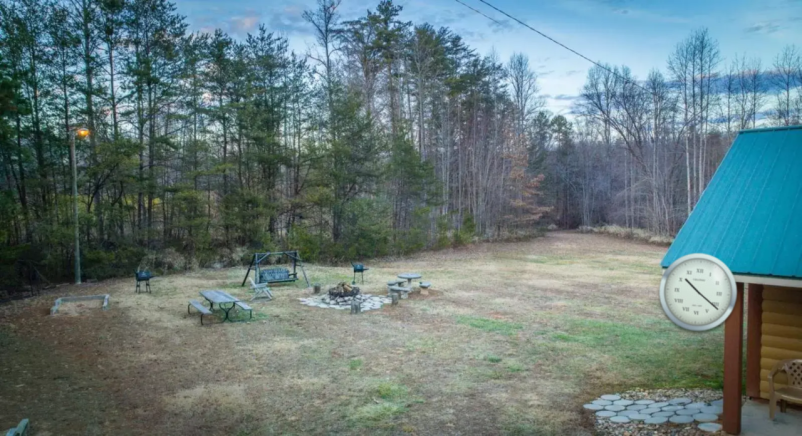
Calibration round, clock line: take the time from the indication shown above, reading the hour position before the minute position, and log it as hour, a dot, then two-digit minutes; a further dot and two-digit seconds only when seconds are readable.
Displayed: 10.21
